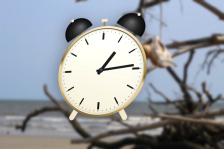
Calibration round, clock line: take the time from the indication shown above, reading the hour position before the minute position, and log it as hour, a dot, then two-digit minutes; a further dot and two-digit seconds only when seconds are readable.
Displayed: 1.14
